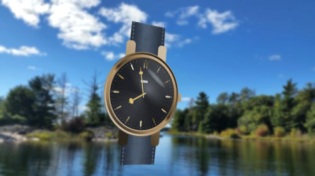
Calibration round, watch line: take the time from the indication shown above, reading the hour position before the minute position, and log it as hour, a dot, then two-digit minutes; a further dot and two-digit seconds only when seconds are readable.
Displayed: 7.58
